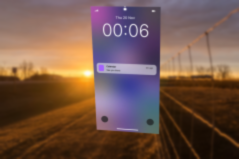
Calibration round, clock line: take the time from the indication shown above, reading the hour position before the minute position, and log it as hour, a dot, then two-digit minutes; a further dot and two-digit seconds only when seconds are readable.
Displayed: 0.06
